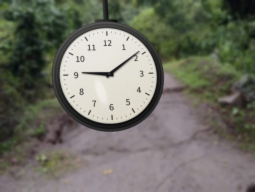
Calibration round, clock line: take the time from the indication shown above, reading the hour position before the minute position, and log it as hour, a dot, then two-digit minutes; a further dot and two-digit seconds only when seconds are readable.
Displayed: 9.09
